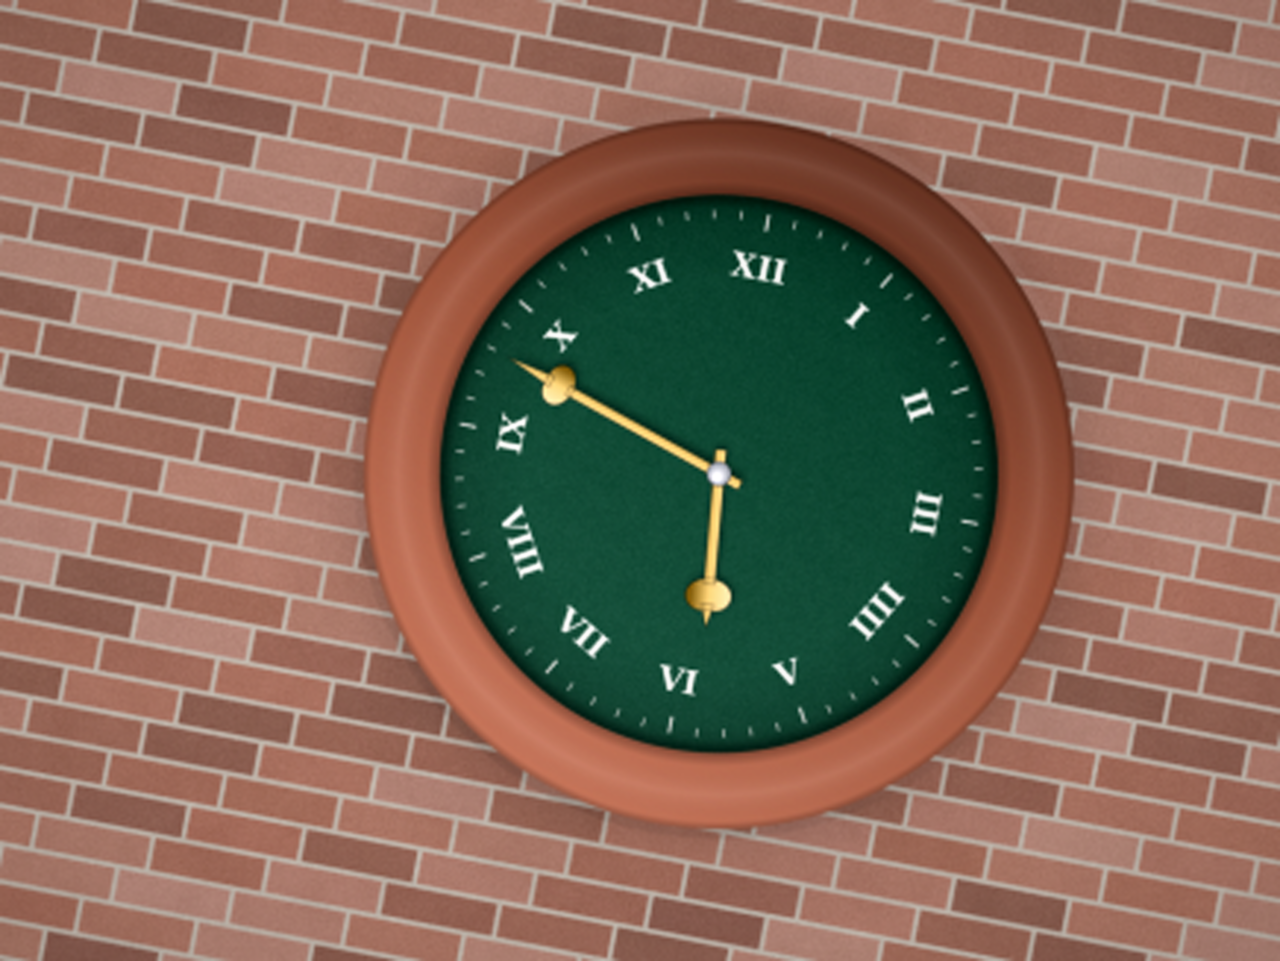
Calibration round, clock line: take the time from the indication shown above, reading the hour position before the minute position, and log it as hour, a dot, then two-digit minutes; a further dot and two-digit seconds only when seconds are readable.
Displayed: 5.48
